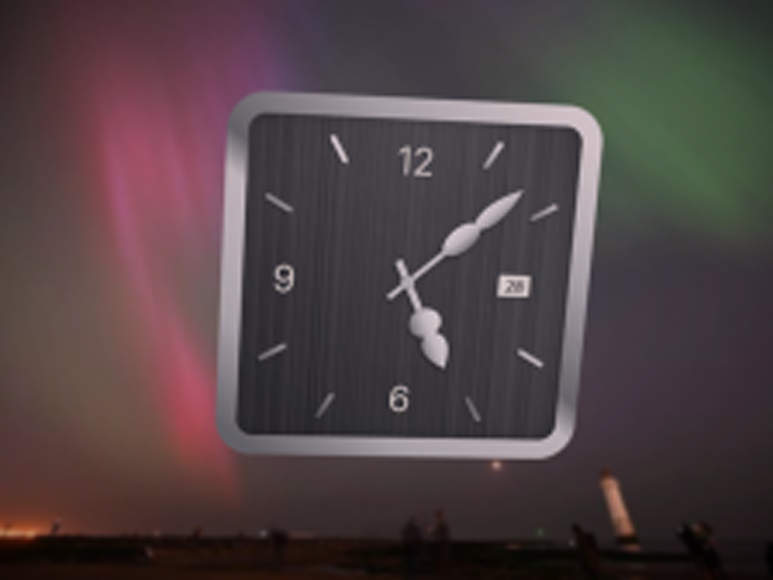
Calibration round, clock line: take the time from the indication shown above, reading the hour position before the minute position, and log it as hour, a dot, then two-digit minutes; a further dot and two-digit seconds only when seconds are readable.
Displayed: 5.08
